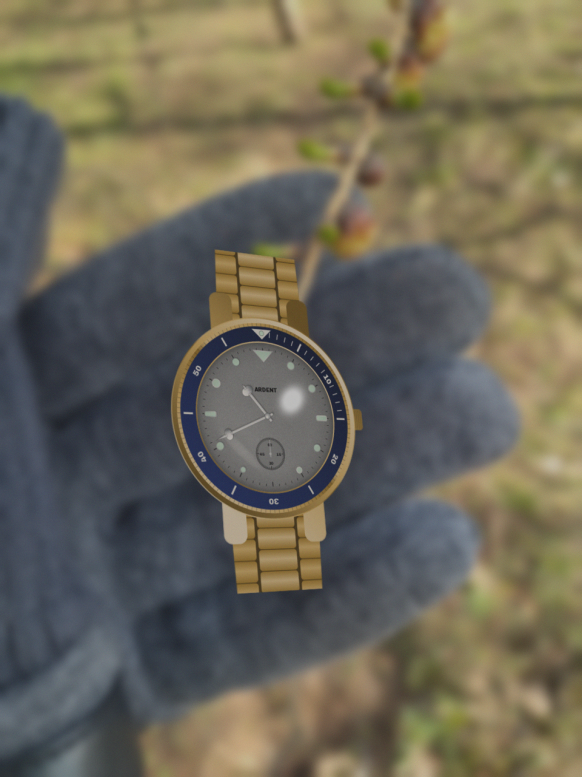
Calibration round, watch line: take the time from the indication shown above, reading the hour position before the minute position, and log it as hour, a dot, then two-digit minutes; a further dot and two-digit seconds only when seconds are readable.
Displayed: 10.41
